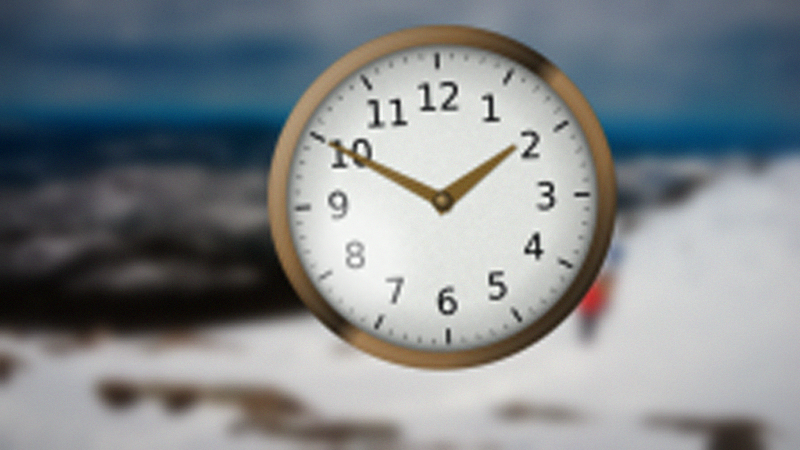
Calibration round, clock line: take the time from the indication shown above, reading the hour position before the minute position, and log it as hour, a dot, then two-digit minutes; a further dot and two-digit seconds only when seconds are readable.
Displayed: 1.50
